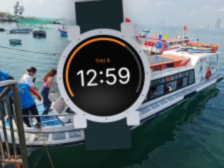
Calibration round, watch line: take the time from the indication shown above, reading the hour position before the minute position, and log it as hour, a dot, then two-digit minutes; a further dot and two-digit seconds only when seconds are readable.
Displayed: 12.59
